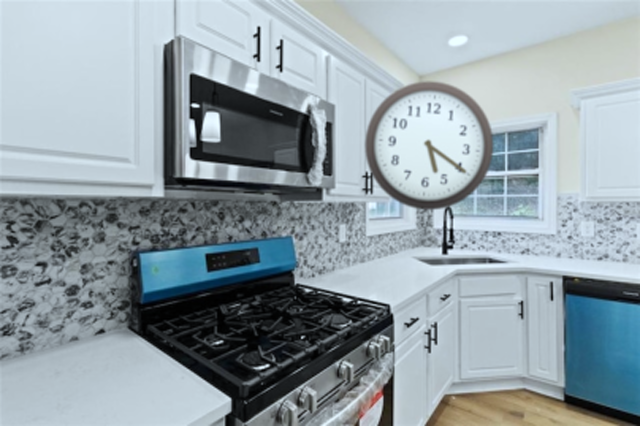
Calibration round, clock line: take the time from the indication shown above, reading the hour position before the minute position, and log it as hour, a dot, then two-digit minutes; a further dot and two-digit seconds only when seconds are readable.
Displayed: 5.20
